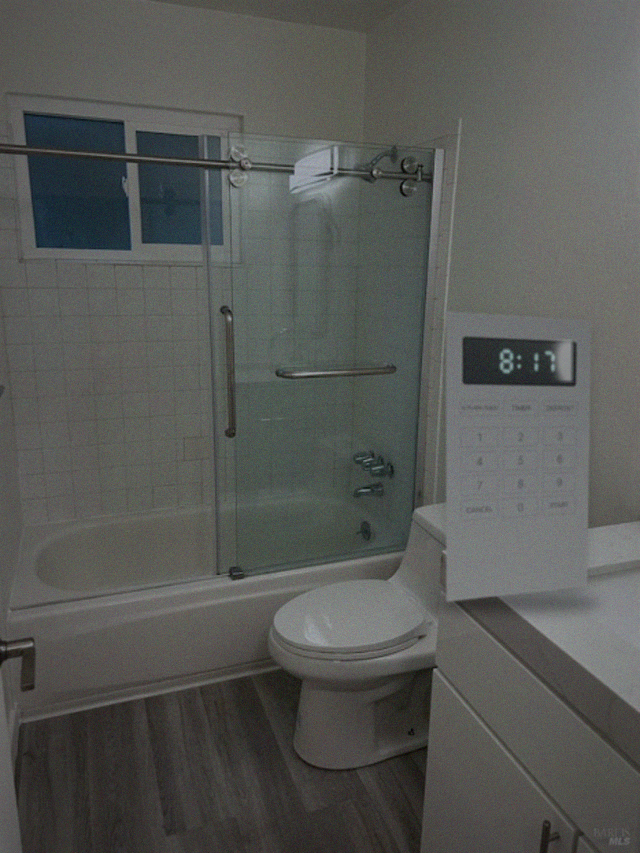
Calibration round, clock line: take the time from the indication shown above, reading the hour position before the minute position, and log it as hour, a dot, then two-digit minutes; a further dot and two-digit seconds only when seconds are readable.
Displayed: 8.17
